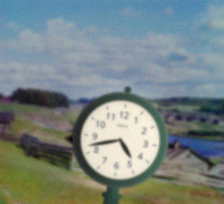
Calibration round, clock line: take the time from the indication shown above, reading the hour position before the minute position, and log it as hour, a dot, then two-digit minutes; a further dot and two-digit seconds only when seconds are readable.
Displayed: 4.42
